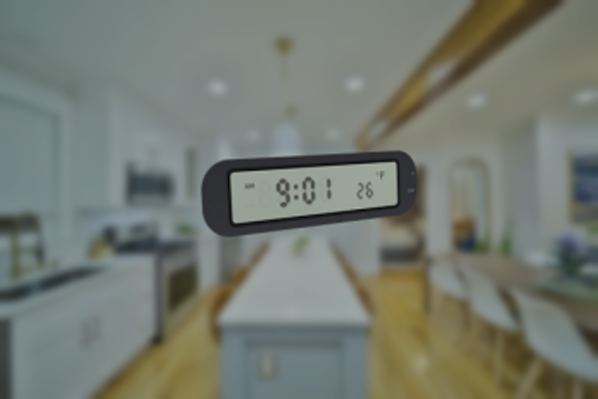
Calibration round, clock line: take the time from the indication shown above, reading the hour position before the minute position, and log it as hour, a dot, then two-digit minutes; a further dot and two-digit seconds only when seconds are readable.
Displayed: 9.01
